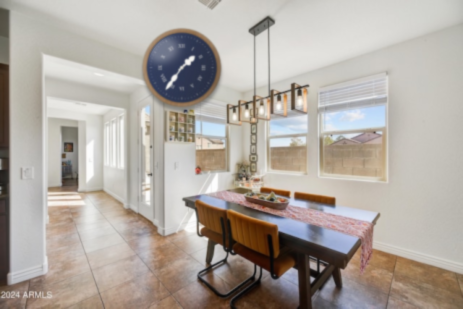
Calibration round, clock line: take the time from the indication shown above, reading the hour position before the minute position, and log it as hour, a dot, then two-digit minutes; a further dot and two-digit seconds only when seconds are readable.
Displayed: 1.36
